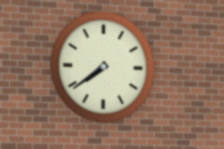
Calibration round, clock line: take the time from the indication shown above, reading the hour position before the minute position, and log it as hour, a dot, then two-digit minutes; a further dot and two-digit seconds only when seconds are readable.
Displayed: 7.39
